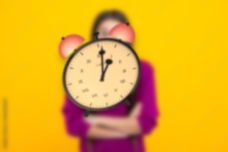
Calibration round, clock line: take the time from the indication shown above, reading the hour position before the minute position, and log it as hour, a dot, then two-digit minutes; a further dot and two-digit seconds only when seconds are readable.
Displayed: 1.01
